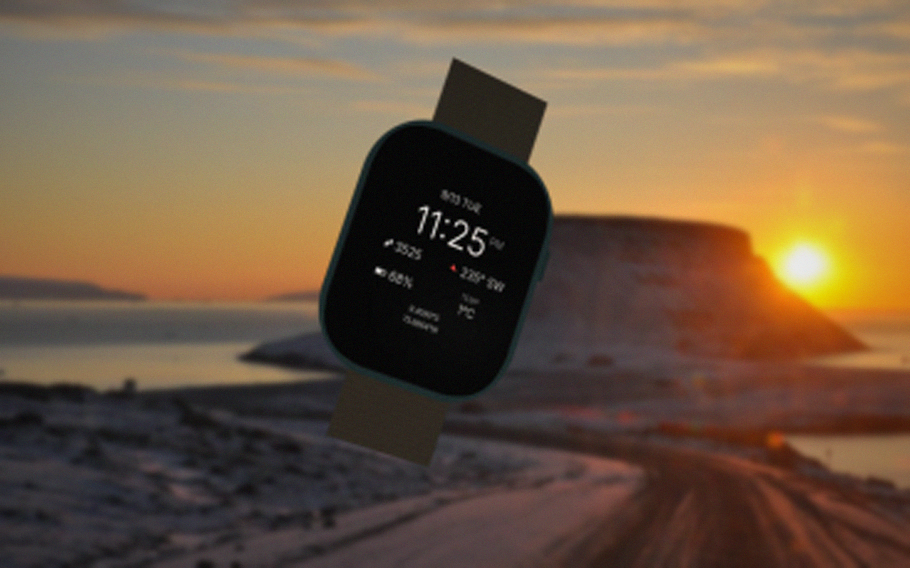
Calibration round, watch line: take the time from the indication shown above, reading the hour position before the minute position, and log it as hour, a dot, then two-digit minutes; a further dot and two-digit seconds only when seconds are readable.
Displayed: 11.25
